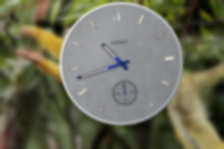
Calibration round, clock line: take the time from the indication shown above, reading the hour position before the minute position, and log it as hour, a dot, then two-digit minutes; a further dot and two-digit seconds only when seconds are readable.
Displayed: 10.43
